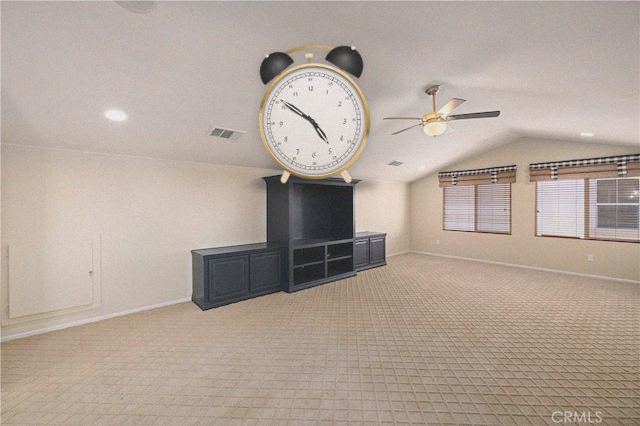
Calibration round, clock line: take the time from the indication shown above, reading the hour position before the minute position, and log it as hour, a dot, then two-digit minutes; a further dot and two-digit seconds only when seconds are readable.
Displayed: 4.51
